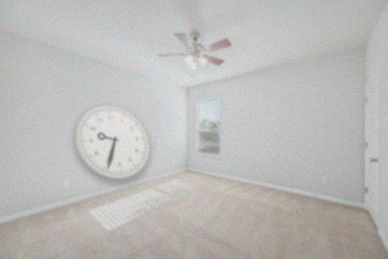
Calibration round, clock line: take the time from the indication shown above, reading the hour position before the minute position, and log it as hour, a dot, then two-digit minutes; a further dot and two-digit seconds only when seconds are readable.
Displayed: 9.34
